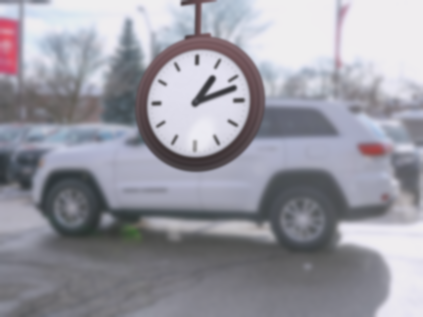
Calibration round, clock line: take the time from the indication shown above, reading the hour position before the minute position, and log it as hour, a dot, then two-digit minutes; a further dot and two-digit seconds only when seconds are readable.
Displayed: 1.12
